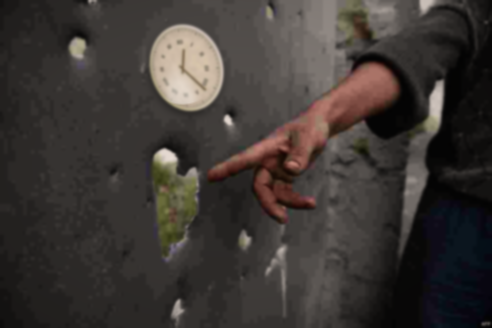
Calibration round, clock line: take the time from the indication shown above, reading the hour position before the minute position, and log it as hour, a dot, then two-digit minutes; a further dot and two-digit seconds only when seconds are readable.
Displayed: 12.22
